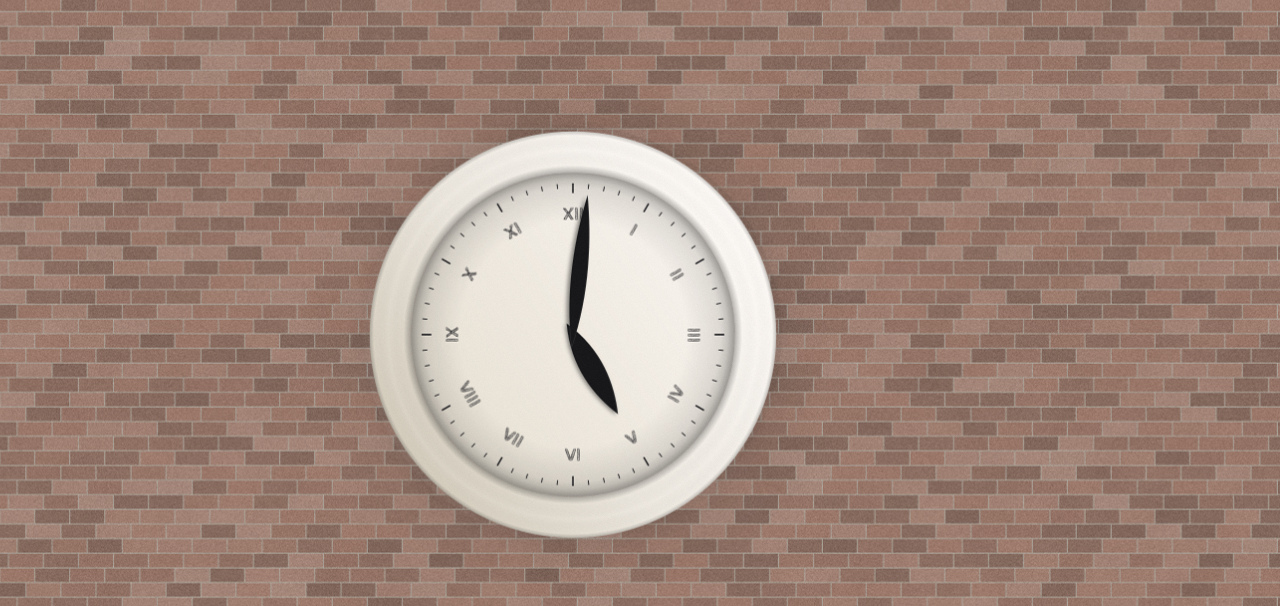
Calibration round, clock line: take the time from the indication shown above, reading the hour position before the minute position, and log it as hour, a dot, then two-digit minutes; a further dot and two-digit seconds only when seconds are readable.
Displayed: 5.01
